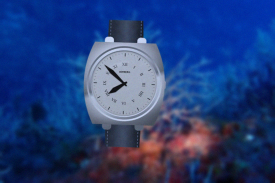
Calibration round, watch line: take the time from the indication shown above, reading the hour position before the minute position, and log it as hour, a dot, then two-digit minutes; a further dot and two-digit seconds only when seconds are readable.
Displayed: 7.52
